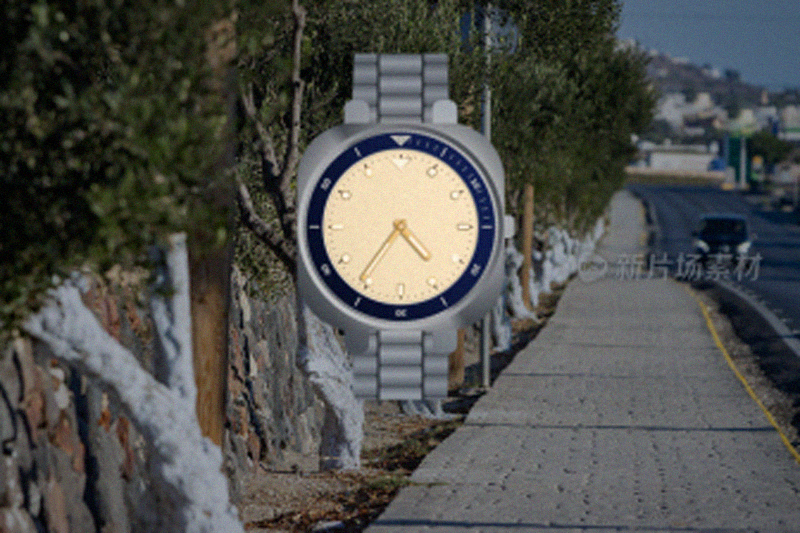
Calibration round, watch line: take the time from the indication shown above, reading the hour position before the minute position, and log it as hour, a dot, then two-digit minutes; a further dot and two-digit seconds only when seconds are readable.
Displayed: 4.36
